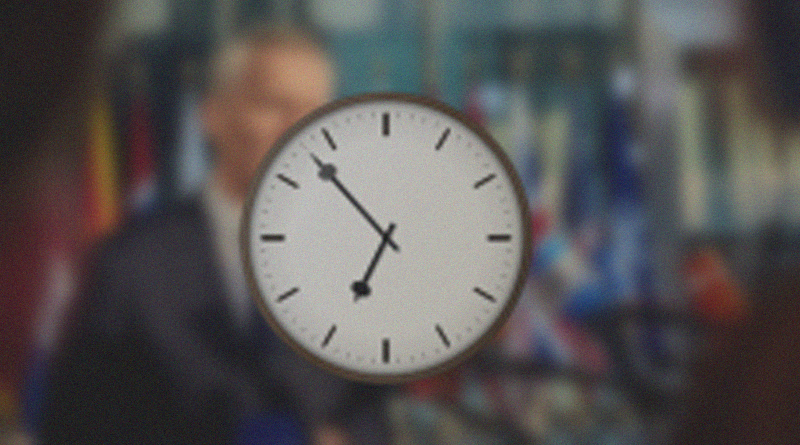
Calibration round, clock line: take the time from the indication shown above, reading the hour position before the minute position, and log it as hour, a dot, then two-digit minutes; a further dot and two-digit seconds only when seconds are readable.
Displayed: 6.53
